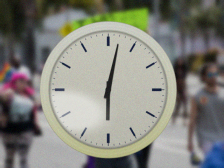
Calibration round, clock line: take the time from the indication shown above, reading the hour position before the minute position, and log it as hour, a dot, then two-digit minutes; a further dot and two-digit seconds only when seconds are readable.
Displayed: 6.02
